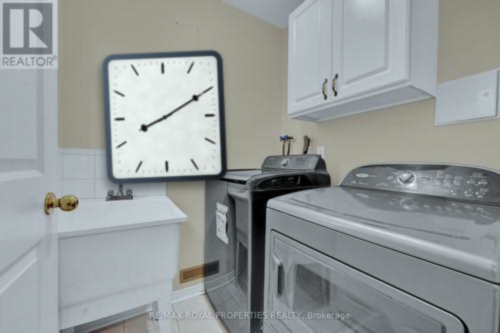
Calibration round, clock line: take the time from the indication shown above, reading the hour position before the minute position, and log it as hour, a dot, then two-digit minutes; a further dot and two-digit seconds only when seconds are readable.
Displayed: 8.10
